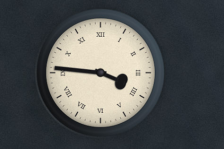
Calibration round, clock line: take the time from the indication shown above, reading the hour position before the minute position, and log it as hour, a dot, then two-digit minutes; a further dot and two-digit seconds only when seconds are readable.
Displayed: 3.46
